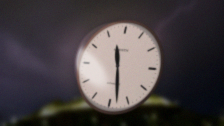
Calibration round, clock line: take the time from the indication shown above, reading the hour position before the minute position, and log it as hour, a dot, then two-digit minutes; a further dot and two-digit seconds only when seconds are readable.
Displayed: 11.28
